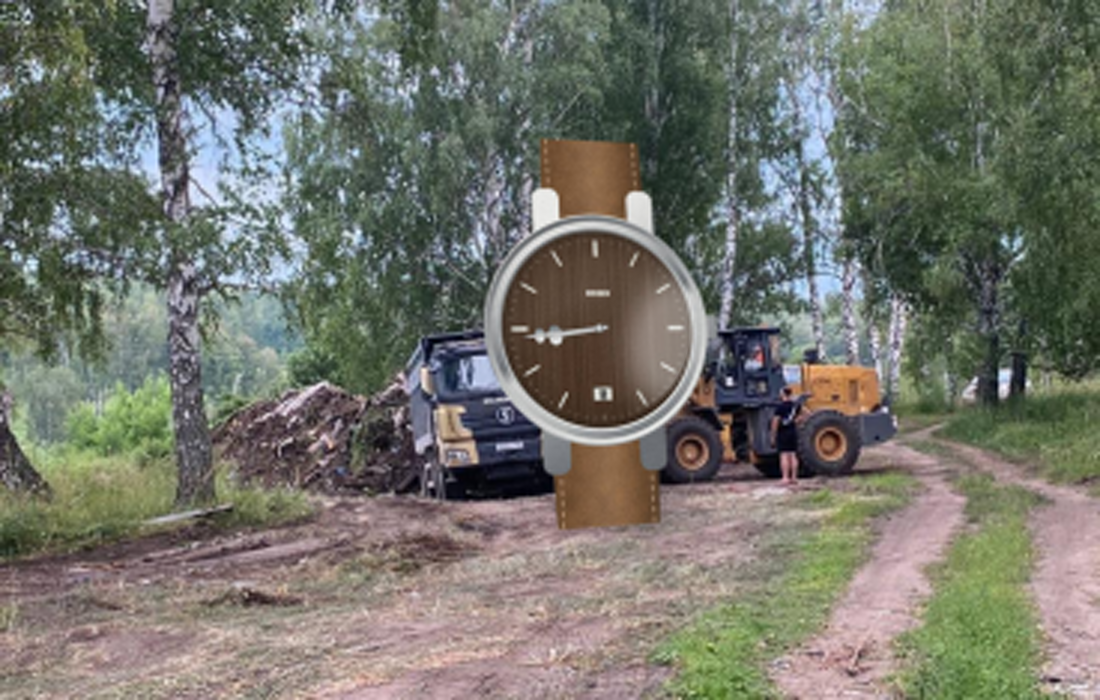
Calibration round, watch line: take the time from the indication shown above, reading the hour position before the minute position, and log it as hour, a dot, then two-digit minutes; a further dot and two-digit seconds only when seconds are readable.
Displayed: 8.44
